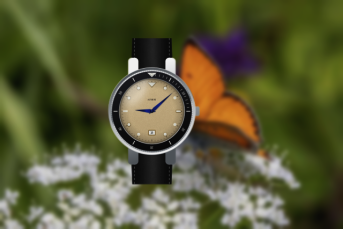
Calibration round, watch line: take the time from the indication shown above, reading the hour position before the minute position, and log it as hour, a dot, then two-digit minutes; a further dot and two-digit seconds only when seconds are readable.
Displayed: 9.08
